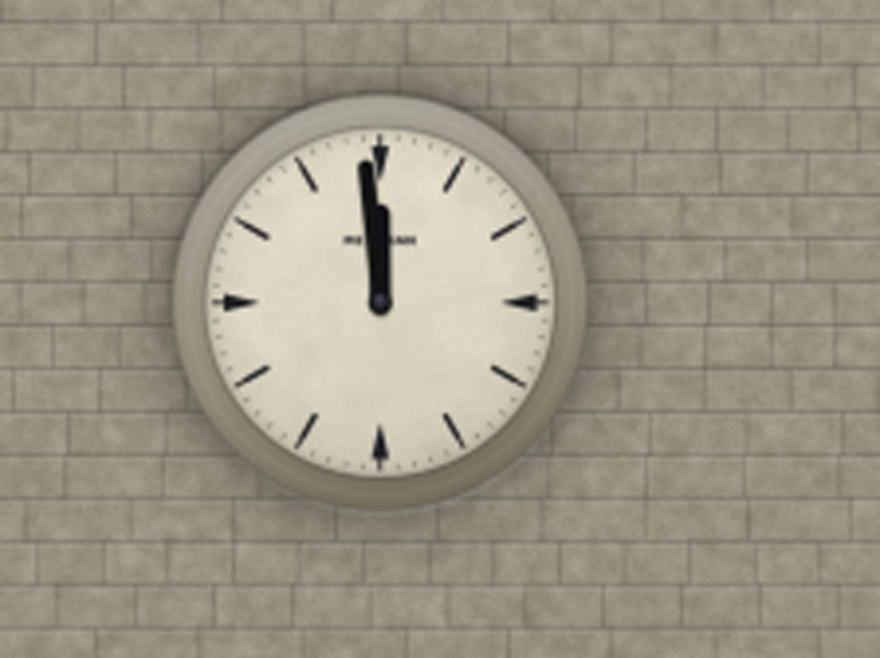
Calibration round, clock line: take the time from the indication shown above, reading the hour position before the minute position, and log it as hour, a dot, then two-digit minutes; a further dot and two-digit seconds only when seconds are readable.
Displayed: 11.59
